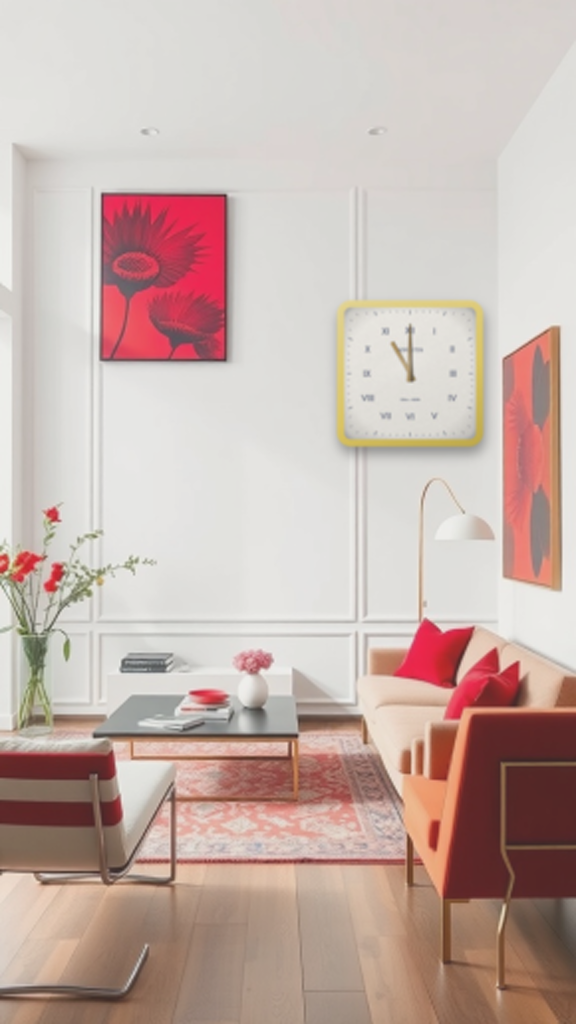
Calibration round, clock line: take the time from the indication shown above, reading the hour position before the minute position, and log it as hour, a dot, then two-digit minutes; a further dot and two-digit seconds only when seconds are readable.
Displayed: 11.00
